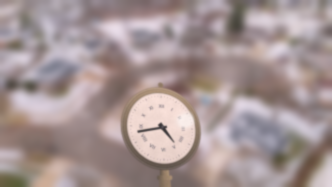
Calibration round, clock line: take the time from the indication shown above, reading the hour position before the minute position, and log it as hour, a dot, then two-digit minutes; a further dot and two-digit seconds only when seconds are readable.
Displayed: 4.43
